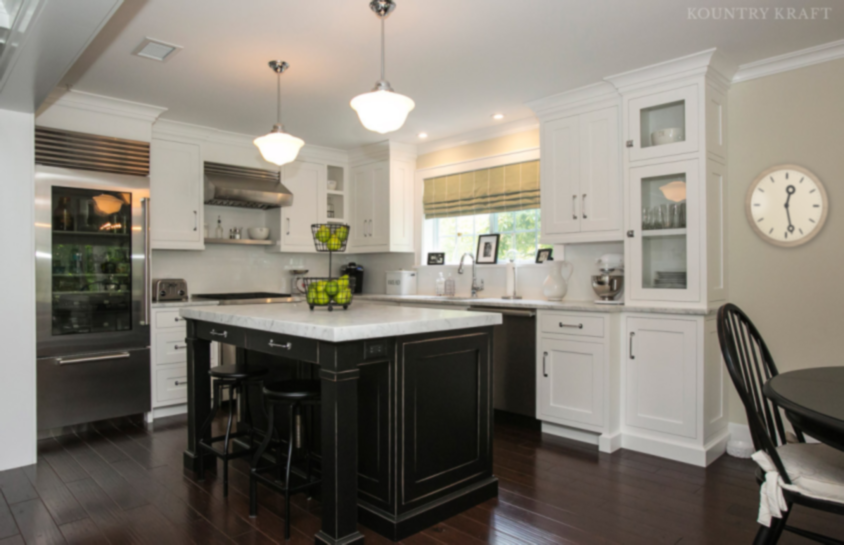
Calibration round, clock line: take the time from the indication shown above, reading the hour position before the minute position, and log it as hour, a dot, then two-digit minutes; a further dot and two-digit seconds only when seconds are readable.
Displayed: 12.28
